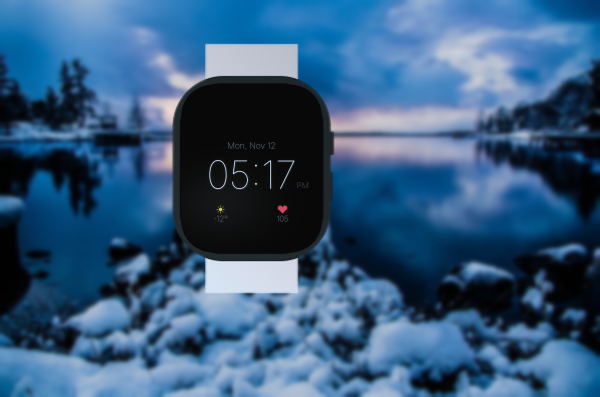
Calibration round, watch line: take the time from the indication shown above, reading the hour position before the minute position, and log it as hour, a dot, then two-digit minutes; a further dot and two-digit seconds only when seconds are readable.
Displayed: 5.17
